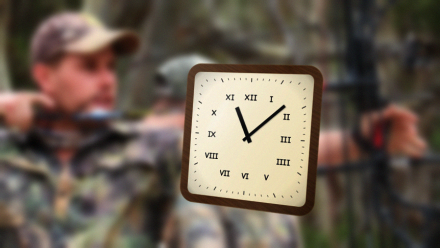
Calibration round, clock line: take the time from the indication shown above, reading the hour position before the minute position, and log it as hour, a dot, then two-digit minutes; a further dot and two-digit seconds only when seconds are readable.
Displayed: 11.08
